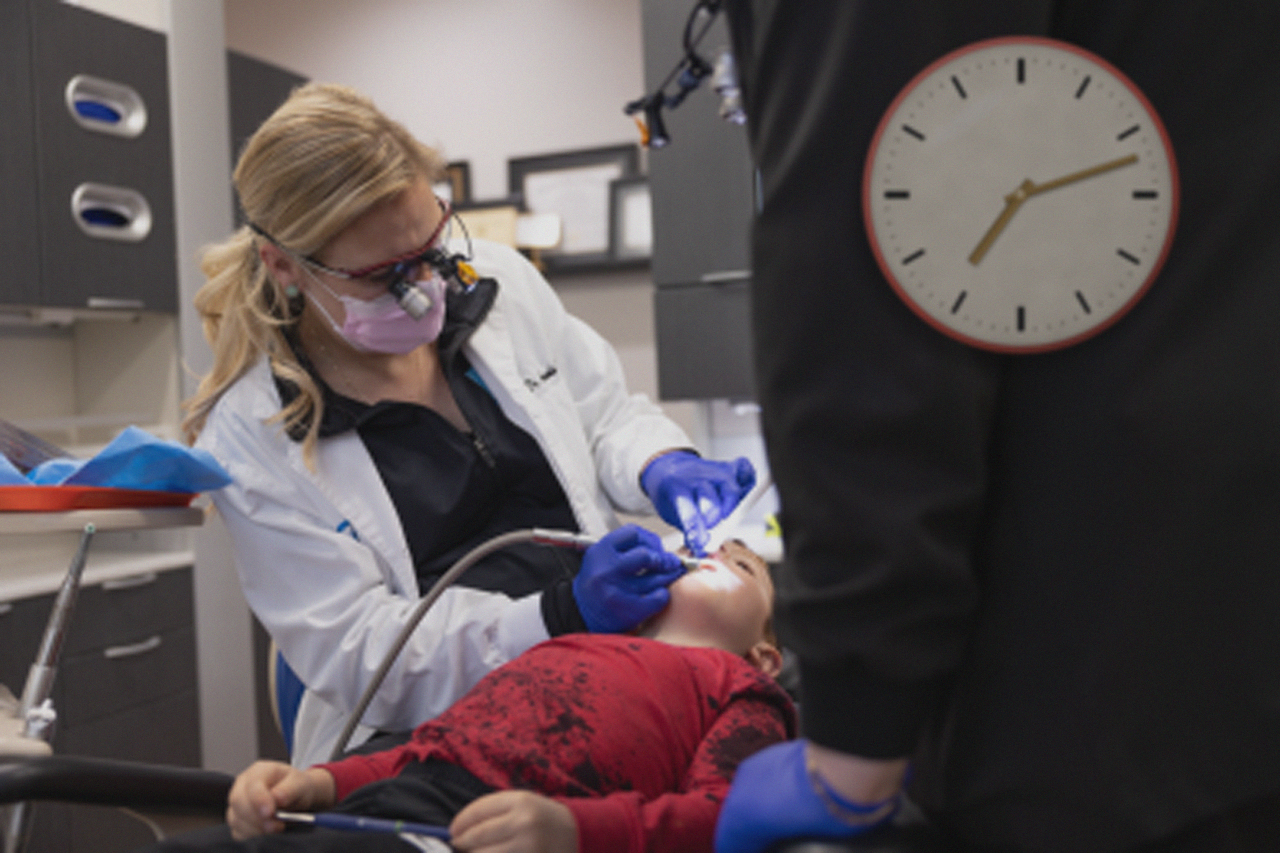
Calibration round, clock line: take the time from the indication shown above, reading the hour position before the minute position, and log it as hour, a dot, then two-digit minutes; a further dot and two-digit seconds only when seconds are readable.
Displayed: 7.12
